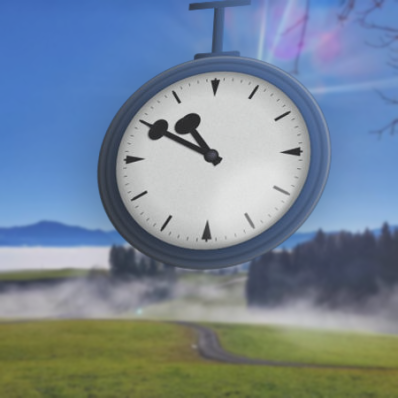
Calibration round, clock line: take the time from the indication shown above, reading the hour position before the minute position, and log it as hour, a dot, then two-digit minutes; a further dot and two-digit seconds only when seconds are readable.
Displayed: 10.50
